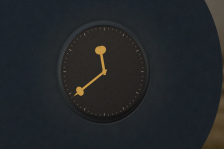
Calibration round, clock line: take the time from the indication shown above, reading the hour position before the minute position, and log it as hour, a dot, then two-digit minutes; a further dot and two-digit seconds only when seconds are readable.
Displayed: 11.39
